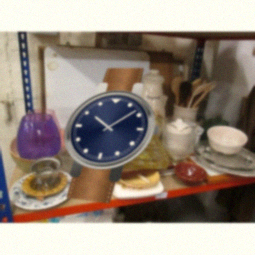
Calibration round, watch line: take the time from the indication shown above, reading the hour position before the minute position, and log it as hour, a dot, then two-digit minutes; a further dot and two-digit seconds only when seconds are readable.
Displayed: 10.08
